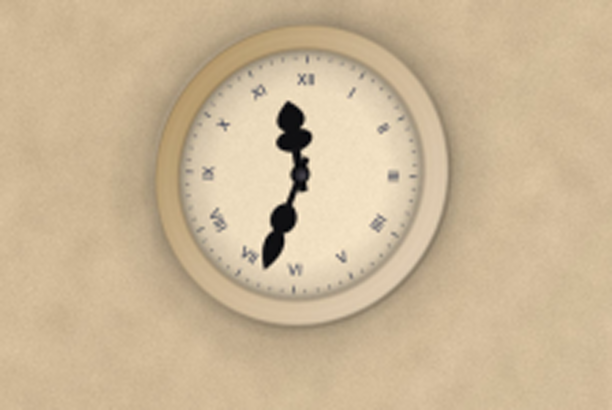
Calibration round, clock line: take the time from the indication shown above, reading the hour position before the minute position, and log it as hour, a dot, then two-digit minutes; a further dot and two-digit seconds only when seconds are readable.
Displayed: 11.33
